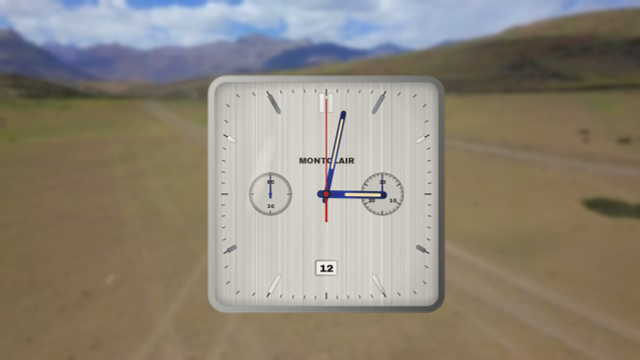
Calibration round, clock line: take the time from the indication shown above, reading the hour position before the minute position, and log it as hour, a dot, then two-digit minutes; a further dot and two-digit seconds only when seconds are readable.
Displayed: 3.02
